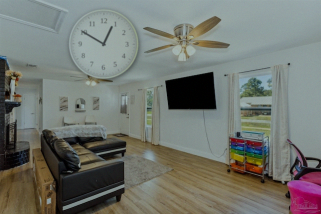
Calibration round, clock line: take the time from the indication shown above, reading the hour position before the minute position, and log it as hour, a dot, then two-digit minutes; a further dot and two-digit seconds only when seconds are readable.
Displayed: 12.50
